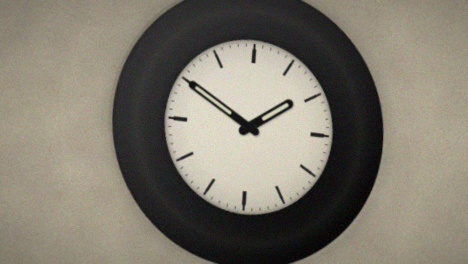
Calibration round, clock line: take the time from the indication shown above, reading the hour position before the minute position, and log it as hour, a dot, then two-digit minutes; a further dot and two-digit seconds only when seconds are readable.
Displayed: 1.50
